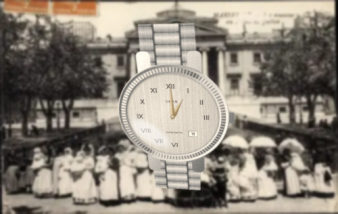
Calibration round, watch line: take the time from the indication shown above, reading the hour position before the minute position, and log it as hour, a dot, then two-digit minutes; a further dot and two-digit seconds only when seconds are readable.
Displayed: 1.00
